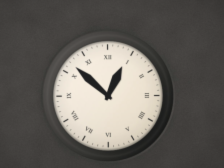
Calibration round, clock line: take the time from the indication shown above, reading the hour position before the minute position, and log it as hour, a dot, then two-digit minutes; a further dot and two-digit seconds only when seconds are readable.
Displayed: 12.52
